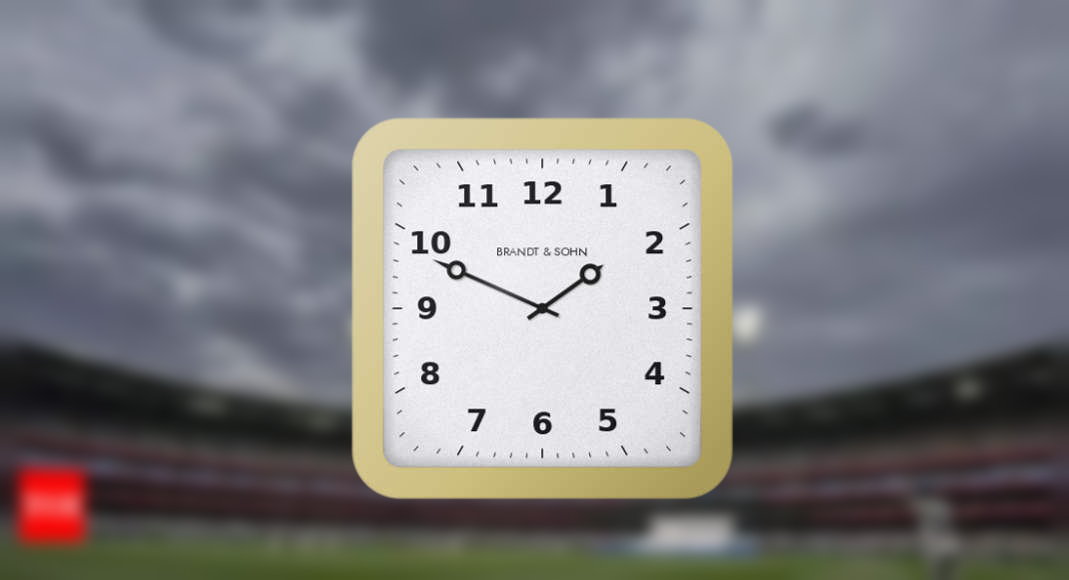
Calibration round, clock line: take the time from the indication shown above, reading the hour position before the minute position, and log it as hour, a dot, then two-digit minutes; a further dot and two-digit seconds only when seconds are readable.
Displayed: 1.49
